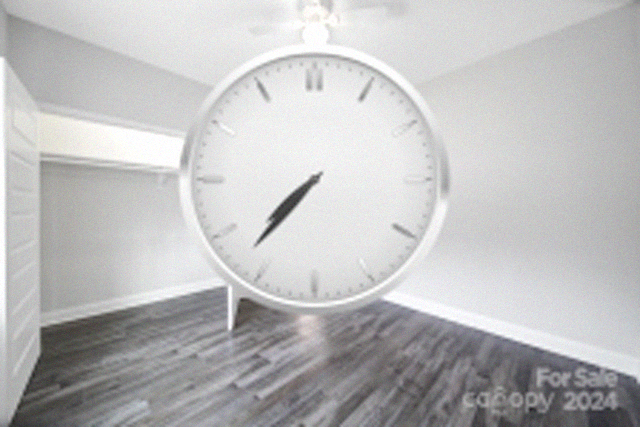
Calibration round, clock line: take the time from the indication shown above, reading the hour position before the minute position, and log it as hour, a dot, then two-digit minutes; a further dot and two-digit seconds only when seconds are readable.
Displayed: 7.37
